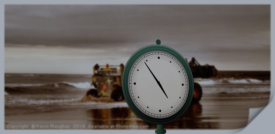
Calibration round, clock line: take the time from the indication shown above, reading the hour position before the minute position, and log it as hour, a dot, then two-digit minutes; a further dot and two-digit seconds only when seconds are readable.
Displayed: 4.54
